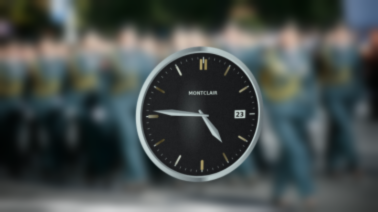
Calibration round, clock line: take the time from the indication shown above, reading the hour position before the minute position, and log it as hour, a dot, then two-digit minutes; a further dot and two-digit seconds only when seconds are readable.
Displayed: 4.46
